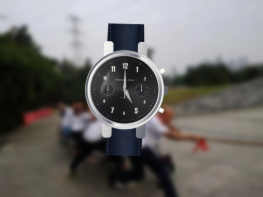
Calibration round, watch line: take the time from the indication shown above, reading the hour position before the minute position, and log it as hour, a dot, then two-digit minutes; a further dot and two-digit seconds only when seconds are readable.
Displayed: 5.00
